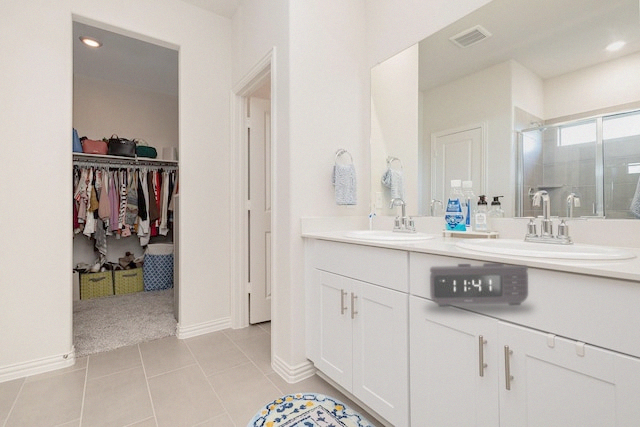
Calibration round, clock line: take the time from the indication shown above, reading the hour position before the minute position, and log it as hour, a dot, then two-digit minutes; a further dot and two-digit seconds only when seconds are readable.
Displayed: 11.41
